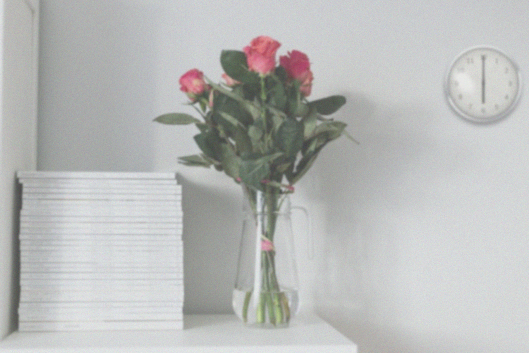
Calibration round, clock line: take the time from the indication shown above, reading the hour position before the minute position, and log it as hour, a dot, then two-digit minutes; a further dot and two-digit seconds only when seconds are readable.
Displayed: 6.00
